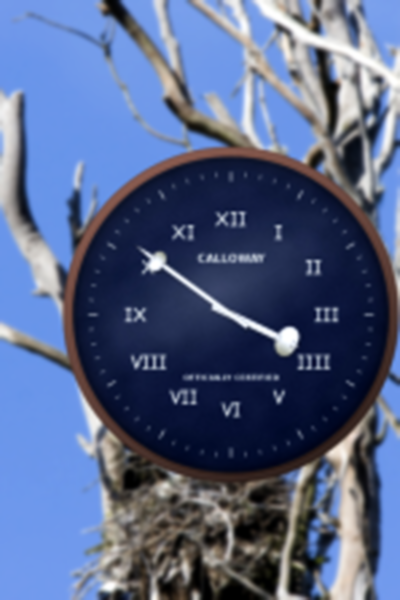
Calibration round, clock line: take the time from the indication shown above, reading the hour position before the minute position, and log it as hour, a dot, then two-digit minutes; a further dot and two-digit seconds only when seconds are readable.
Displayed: 3.51
